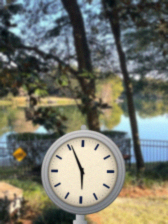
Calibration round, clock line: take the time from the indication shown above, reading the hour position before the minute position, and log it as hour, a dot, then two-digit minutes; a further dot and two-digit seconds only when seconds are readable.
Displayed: 5.56
